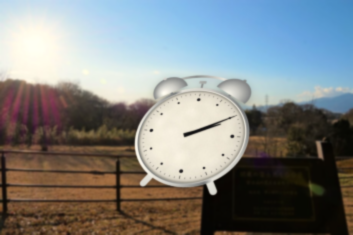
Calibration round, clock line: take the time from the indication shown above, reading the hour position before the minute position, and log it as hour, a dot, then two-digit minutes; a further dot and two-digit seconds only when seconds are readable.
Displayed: 2.10
